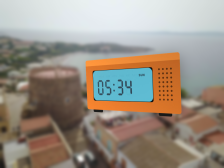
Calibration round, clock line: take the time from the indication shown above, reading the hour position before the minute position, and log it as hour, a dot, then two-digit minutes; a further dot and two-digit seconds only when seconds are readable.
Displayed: 5.34
